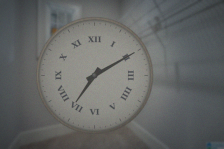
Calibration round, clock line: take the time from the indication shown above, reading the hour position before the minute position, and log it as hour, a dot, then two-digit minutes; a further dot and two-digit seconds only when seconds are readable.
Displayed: 7.10
